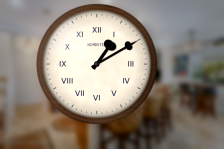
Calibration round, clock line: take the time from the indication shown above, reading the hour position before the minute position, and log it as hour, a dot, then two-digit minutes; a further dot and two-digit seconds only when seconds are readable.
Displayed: 1.10
